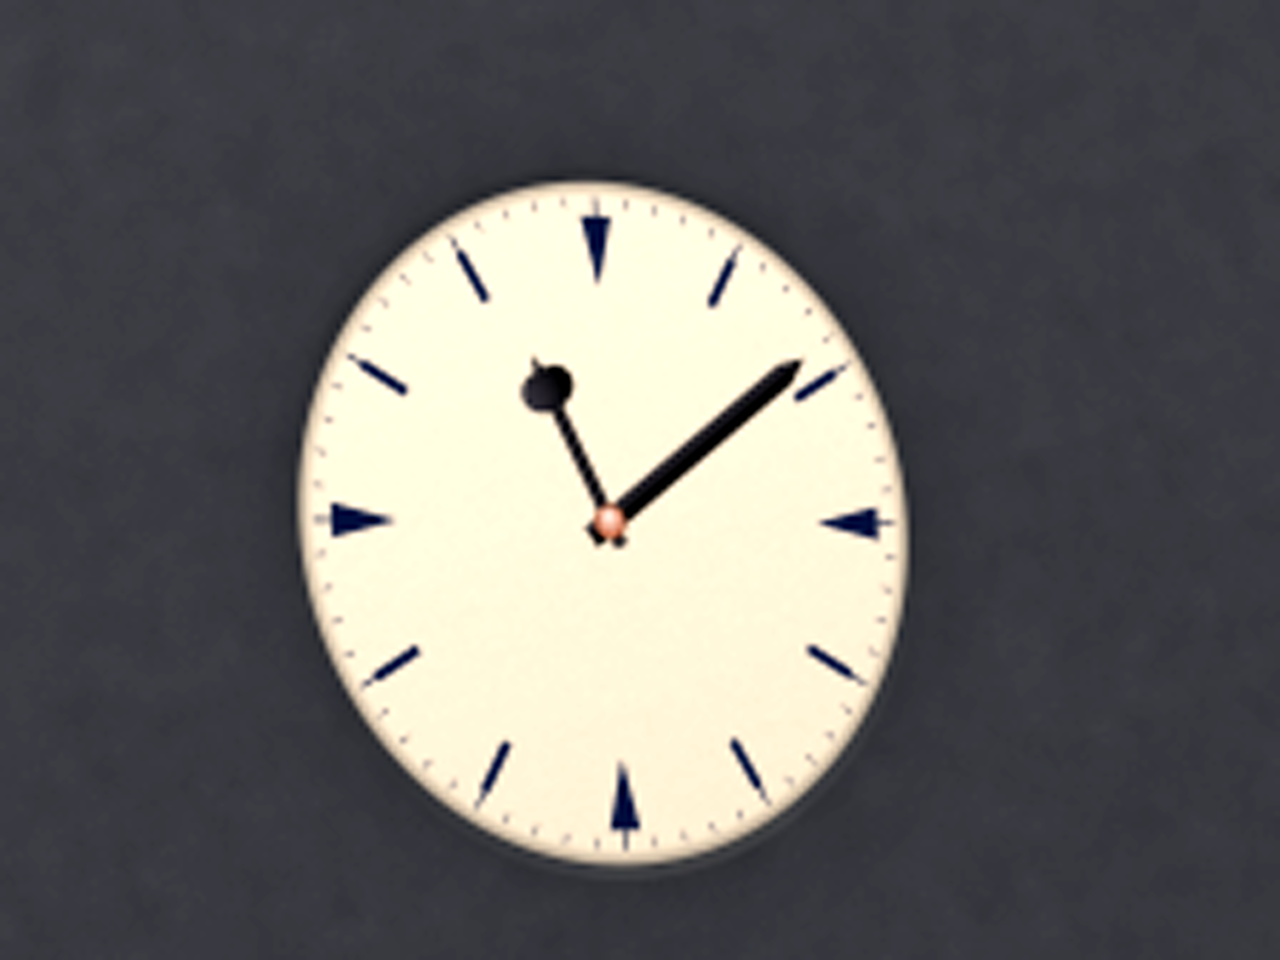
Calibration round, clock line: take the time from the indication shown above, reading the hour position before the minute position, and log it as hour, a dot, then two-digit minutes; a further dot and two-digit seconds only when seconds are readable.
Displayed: 11.09
